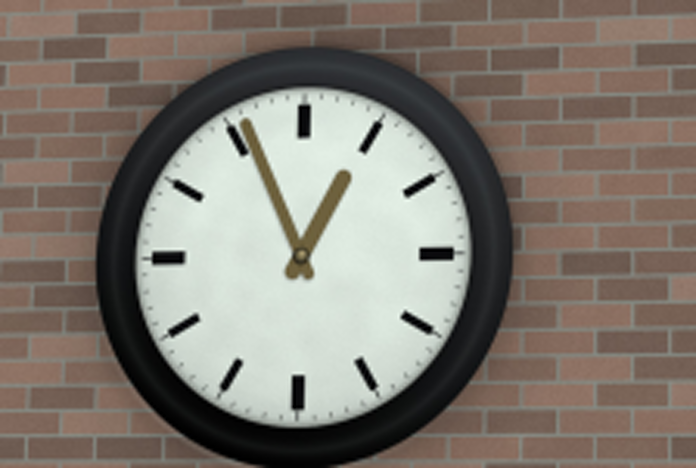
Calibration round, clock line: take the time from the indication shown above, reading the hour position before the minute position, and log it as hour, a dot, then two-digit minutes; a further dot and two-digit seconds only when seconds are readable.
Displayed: 12.56
